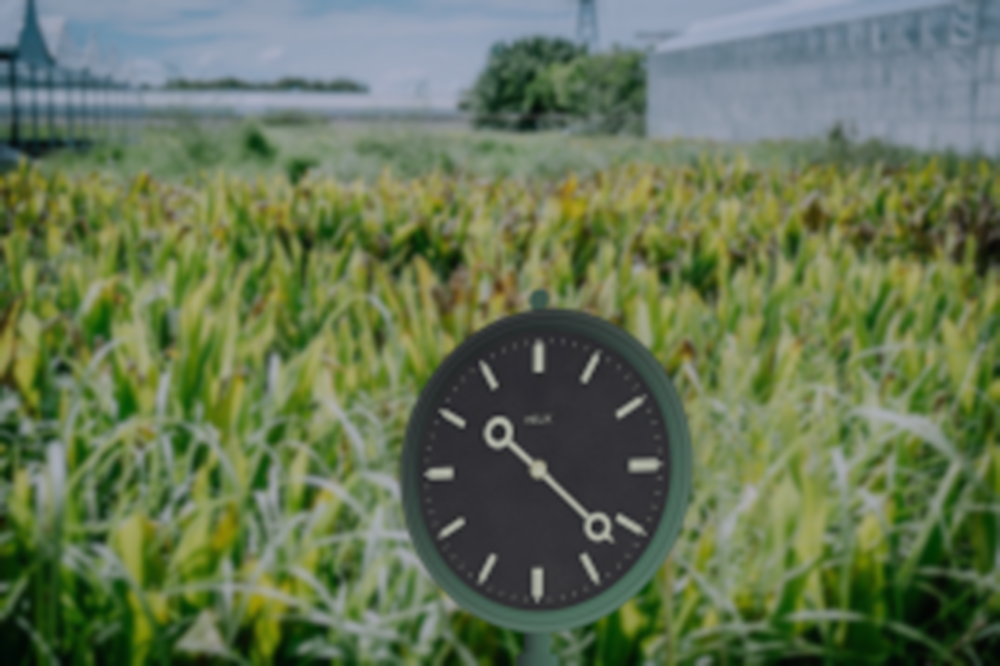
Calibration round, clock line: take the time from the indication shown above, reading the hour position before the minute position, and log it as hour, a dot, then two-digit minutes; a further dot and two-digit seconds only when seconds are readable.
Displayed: 10.22
